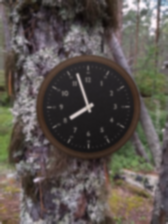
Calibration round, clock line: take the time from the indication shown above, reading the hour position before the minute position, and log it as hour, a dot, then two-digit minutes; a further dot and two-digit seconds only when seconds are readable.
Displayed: 7.57
